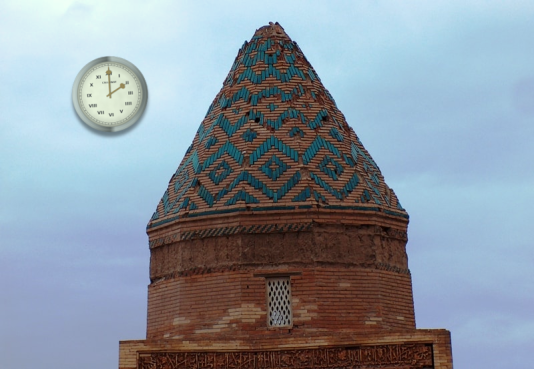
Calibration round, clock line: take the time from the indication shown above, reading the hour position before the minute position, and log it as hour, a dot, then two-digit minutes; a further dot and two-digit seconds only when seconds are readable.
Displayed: 2.00
